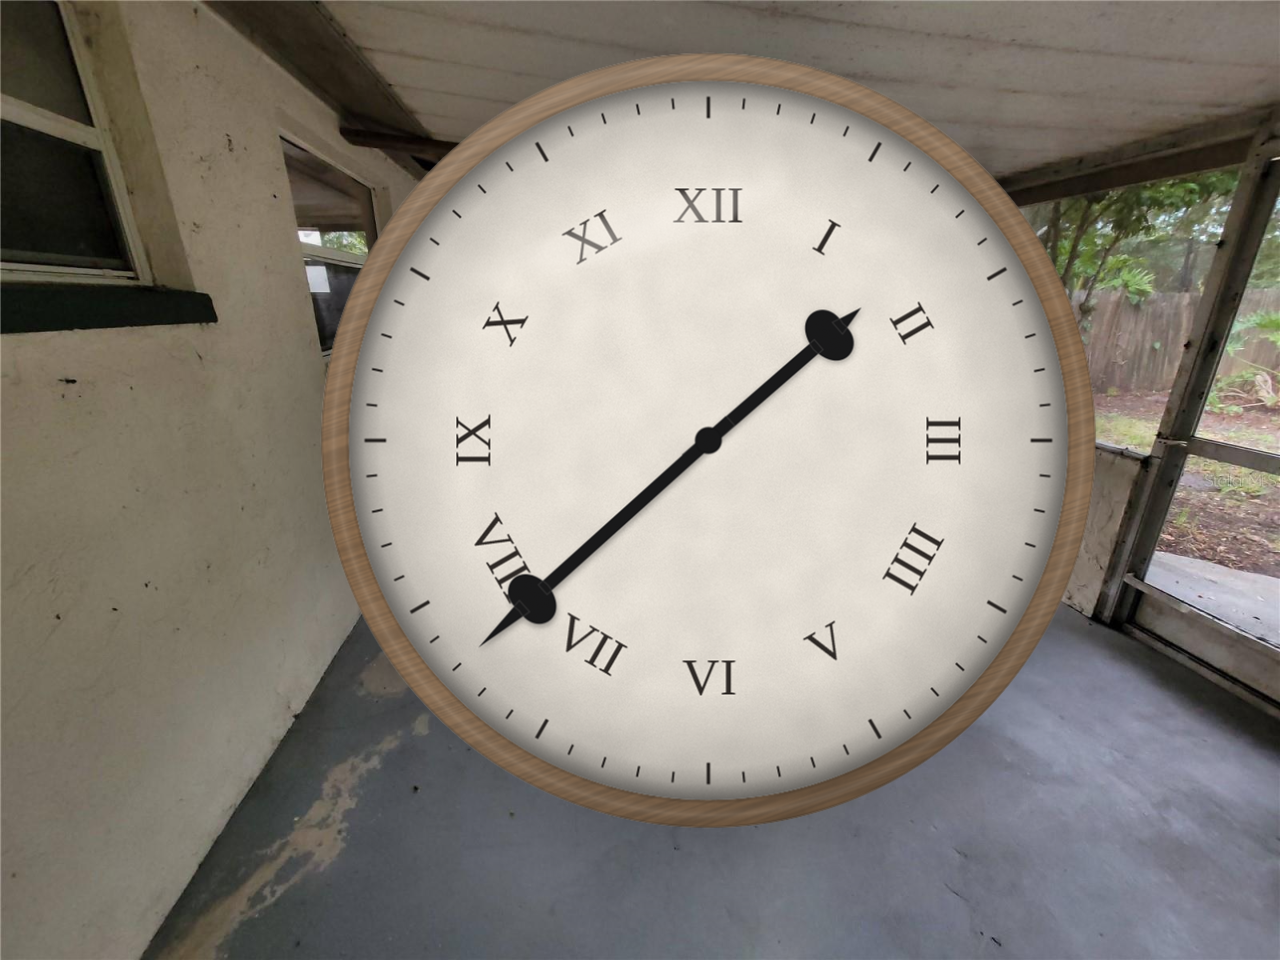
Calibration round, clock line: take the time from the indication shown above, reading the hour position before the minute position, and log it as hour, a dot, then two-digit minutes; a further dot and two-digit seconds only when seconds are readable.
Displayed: 1.38
